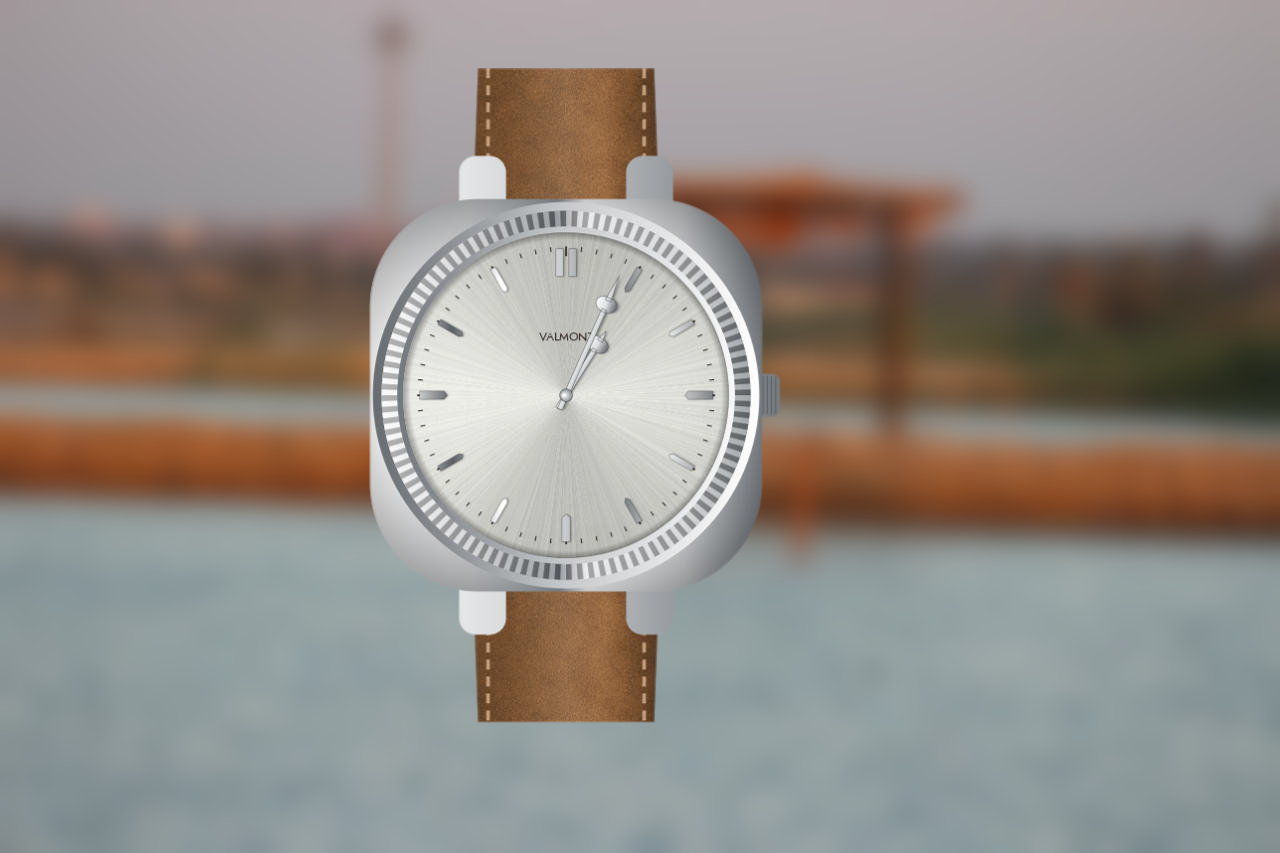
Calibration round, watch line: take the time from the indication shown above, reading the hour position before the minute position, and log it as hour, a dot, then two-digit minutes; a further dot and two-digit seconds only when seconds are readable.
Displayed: 1.04
